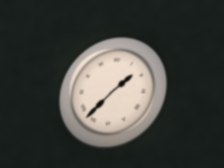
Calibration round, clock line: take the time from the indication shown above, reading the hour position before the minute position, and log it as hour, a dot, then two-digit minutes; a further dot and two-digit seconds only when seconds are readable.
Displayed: 1.37
